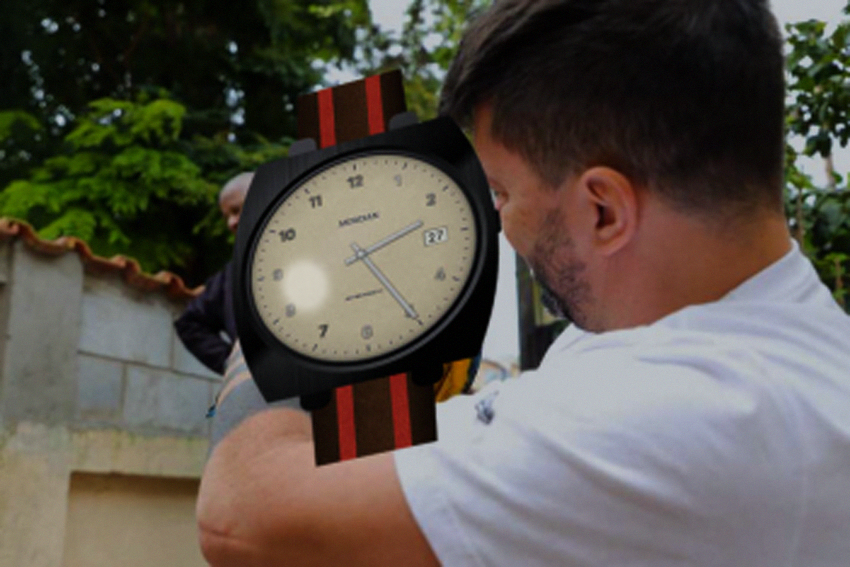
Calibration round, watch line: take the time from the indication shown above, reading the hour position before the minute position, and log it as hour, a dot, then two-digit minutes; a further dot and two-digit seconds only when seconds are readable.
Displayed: 2.25
